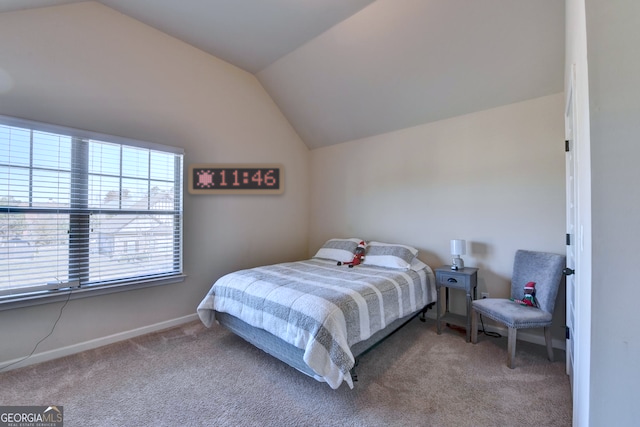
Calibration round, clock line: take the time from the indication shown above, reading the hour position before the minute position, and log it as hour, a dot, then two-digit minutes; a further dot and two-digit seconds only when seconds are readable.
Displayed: 11.46
